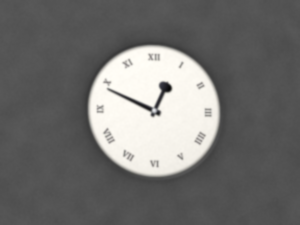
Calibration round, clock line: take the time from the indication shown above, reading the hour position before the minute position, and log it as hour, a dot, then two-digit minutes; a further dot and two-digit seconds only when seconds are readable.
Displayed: 12.49
